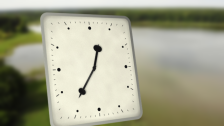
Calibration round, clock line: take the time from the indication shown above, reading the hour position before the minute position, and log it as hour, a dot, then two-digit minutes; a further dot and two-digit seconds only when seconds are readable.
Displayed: 12.36
